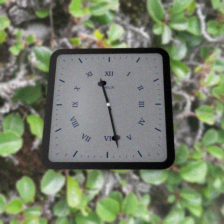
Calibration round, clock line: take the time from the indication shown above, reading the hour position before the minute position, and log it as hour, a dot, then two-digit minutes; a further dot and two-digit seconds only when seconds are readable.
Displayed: 11.28
